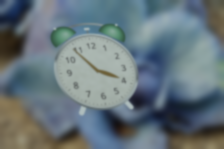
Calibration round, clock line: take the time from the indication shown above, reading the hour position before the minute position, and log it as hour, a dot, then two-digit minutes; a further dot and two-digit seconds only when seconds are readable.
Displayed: 3.54
